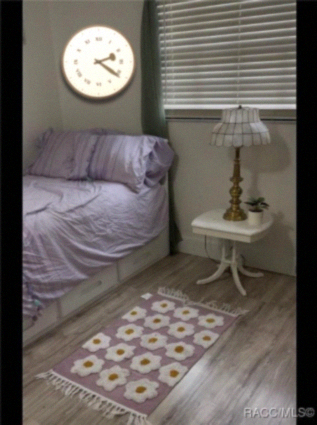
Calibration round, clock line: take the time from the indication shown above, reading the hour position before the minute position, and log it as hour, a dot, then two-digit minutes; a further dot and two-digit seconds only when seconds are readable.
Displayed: 2.21
